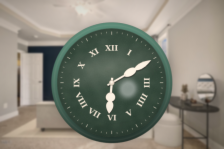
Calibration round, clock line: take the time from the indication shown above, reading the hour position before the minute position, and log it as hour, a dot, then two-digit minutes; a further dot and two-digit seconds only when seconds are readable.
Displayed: 6.10
